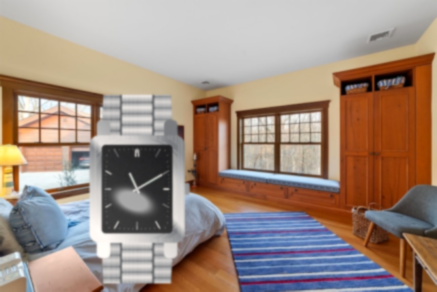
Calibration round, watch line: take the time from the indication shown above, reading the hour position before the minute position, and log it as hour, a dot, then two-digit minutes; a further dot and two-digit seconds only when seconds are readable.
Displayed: 11.10
